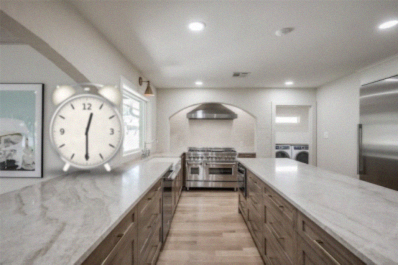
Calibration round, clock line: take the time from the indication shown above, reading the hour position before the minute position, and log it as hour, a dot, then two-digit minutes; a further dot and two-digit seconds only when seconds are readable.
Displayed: 12.30
